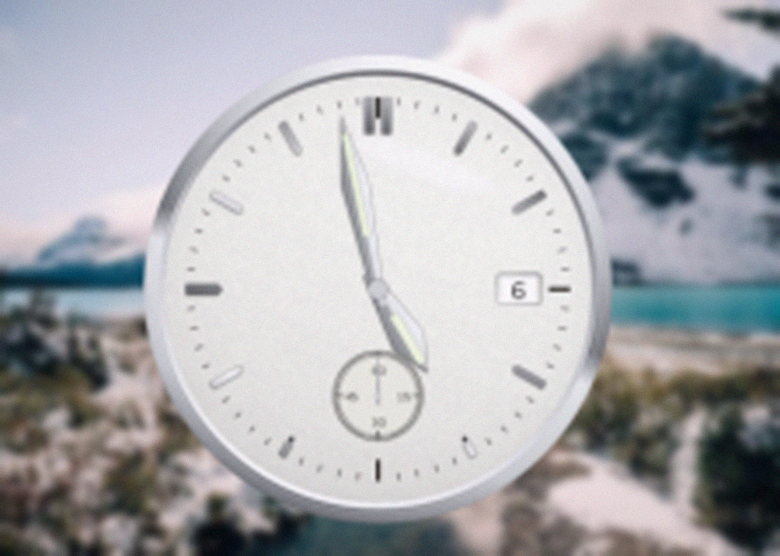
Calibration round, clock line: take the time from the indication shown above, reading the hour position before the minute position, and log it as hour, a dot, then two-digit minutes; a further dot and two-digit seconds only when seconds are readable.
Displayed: 4.58
